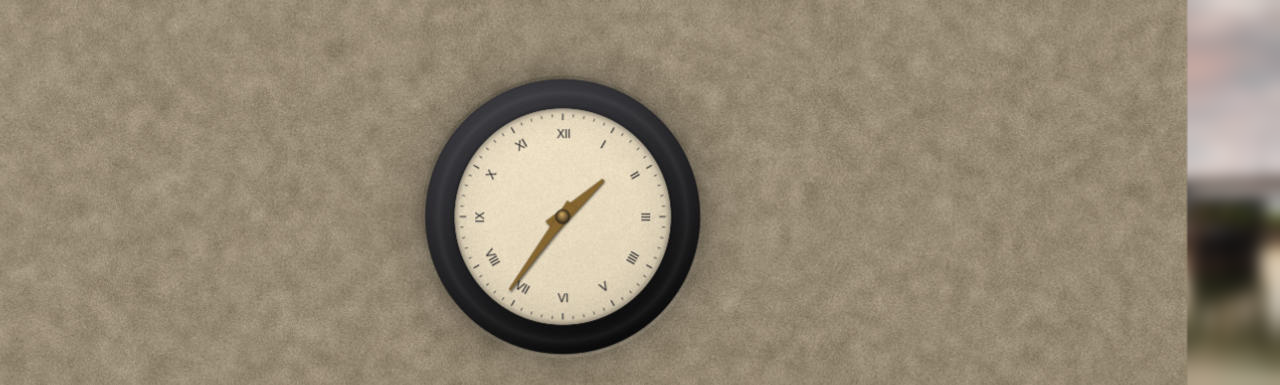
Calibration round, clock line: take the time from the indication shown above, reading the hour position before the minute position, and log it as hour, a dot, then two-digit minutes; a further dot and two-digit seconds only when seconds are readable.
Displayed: 1.36
